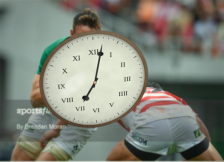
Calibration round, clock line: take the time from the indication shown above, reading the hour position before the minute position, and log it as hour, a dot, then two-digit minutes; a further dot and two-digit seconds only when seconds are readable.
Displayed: 7.02
